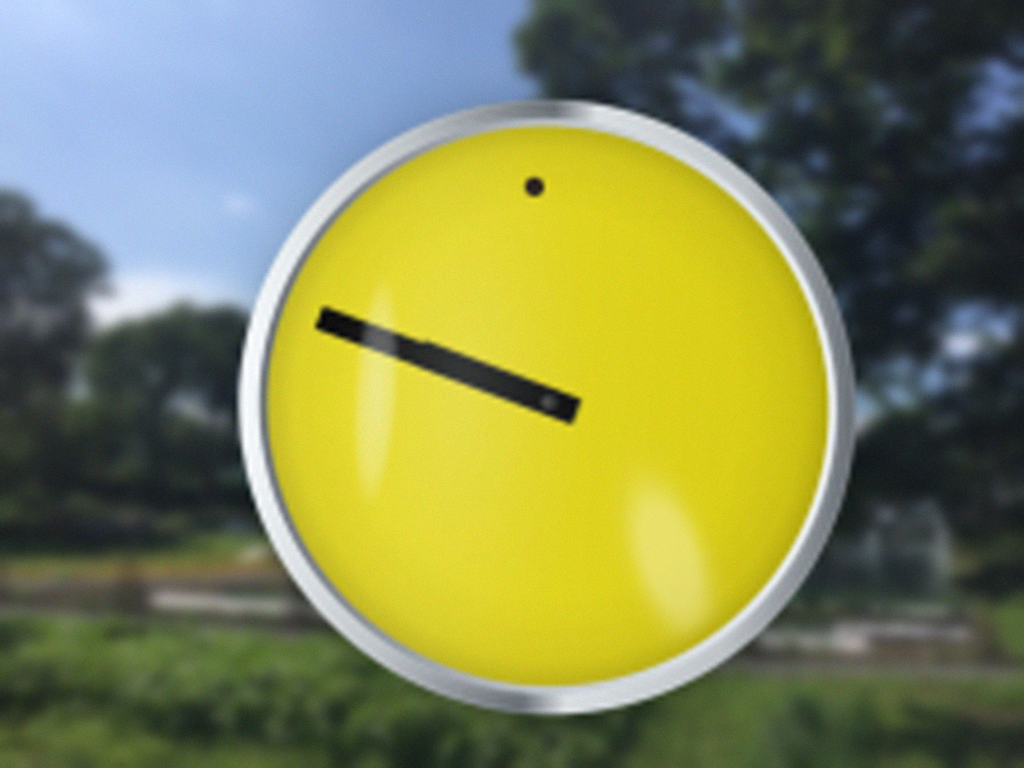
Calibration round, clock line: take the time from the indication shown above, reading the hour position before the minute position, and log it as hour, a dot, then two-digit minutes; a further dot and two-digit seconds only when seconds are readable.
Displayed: 9.49
